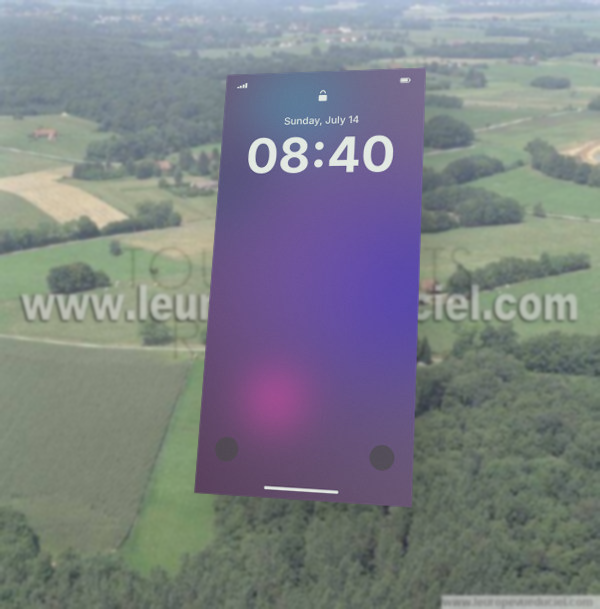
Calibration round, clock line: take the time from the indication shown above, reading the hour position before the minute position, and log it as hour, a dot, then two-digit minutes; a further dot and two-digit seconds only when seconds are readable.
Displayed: 8.40
